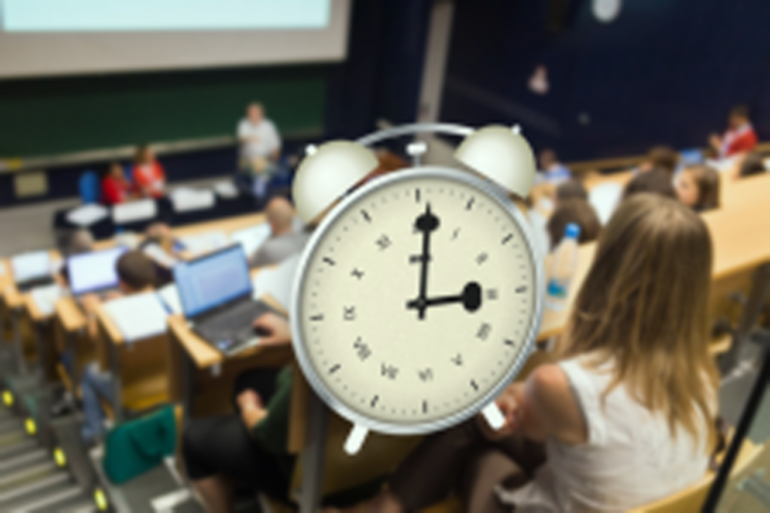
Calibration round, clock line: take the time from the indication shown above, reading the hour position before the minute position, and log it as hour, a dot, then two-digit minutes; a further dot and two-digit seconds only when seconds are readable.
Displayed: 3.01
